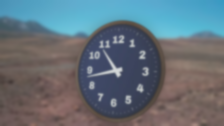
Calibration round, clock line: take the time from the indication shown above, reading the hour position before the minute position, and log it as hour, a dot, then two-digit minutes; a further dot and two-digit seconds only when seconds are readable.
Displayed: 10.43
